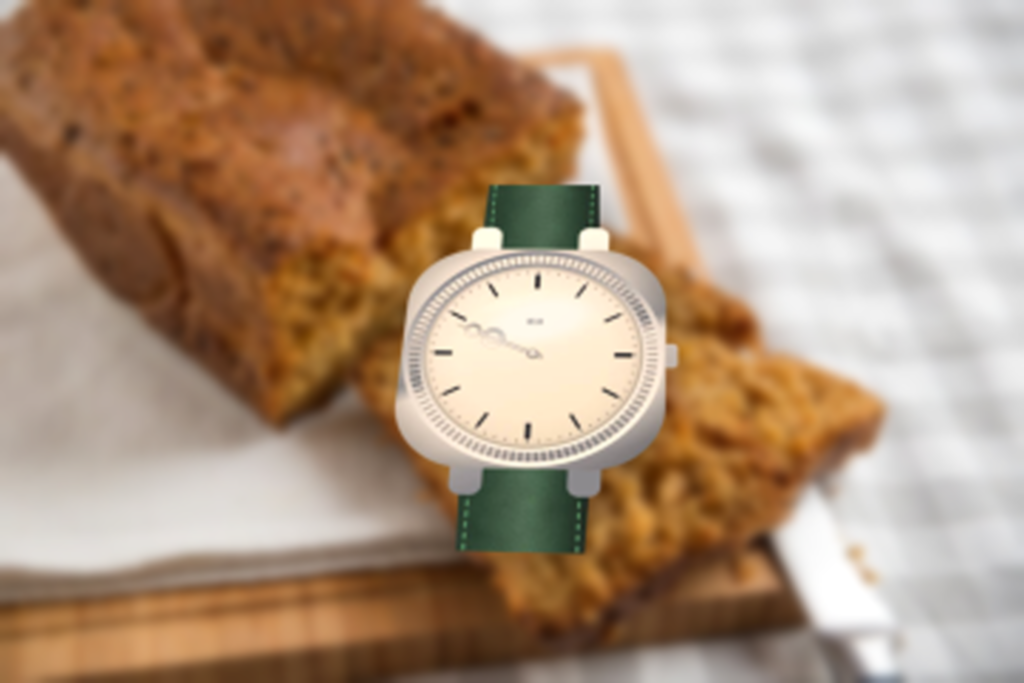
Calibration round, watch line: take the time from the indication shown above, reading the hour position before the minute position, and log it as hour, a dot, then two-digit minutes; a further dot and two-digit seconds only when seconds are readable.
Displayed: 9.49
